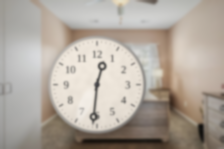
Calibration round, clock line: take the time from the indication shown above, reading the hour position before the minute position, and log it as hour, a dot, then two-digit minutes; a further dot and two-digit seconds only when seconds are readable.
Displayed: 12.31
